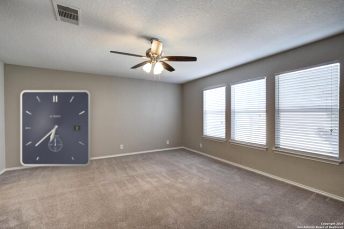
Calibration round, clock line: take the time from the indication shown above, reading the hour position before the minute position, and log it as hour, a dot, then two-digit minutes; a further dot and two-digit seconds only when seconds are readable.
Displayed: 6.38
